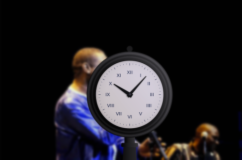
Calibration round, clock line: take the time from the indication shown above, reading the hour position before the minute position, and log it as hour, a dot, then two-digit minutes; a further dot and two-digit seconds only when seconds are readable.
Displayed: 10.07
